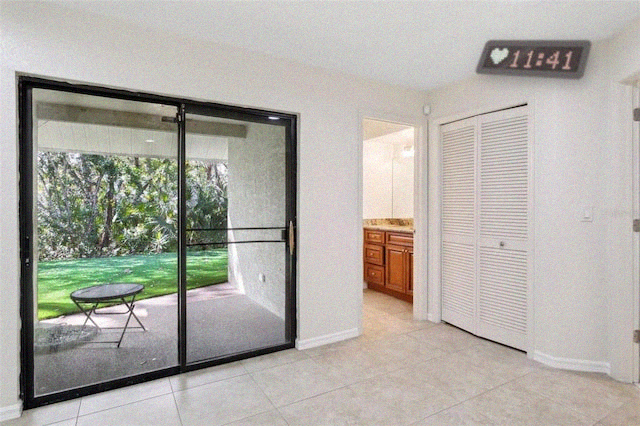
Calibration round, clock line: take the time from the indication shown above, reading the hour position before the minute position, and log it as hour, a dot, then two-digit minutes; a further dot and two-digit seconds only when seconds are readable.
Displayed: 11.41
